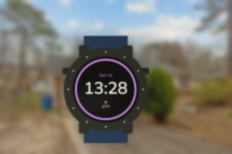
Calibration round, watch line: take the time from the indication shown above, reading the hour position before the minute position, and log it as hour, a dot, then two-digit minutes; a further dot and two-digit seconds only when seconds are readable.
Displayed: 13.28
